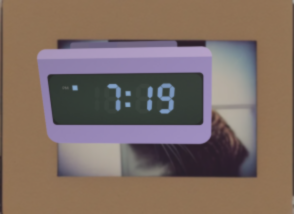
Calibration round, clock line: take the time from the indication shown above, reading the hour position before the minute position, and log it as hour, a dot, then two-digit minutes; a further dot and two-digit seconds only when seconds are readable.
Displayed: 7.19
